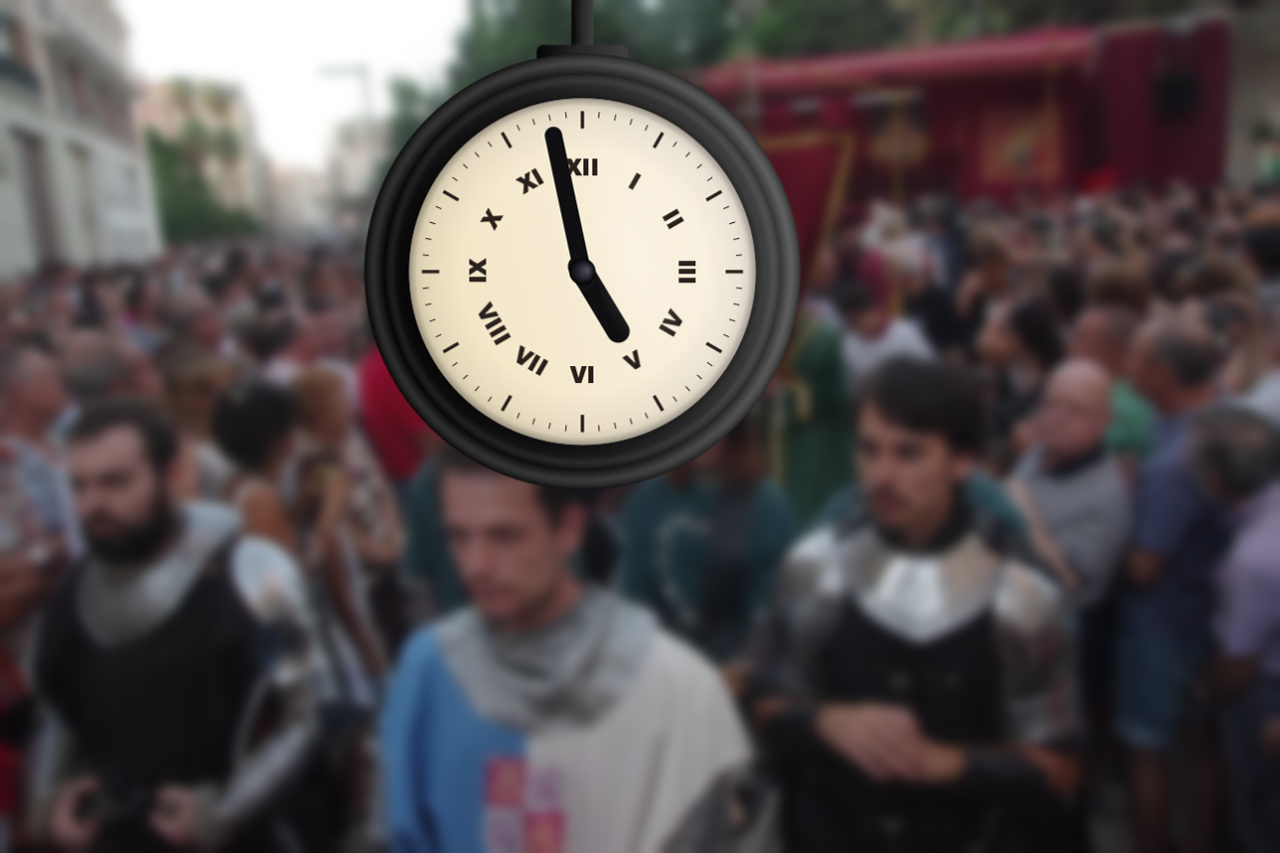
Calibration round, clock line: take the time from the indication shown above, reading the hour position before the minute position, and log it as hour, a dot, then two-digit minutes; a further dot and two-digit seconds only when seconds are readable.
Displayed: 4.58
